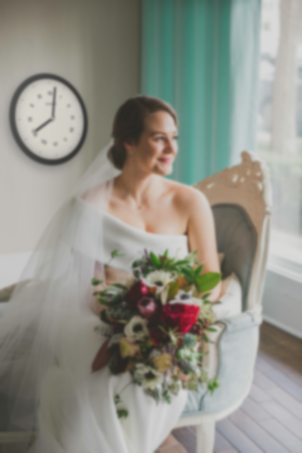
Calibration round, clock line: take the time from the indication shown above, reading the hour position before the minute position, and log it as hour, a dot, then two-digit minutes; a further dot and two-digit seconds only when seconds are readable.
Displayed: 8.02
